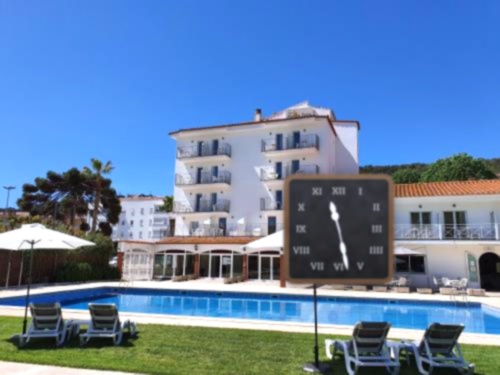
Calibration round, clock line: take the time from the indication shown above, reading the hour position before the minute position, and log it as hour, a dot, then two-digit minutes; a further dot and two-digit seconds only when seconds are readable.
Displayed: 11.28
